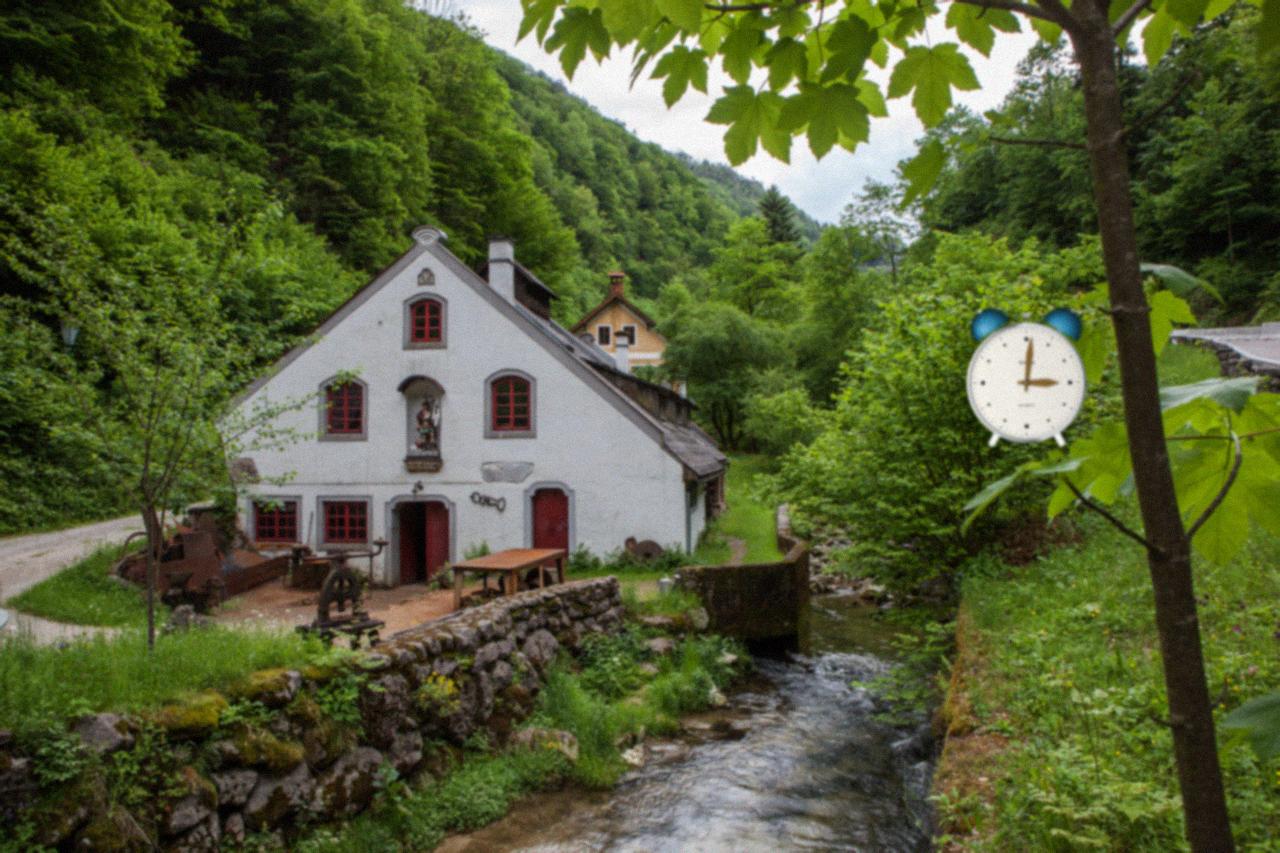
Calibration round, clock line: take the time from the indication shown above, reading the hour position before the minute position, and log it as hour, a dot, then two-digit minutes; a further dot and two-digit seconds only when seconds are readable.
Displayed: 3.01
